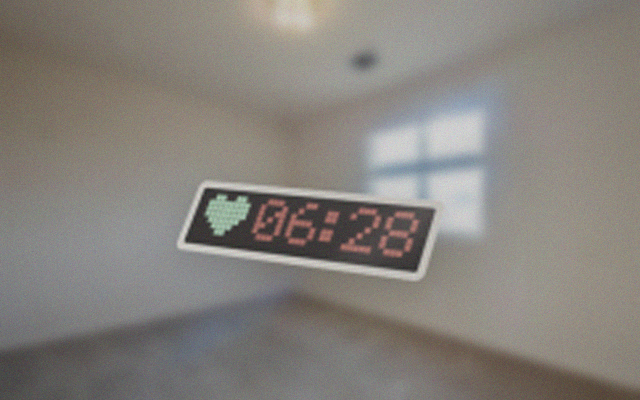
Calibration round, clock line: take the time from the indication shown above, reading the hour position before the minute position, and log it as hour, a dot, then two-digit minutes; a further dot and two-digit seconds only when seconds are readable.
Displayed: 6.28
